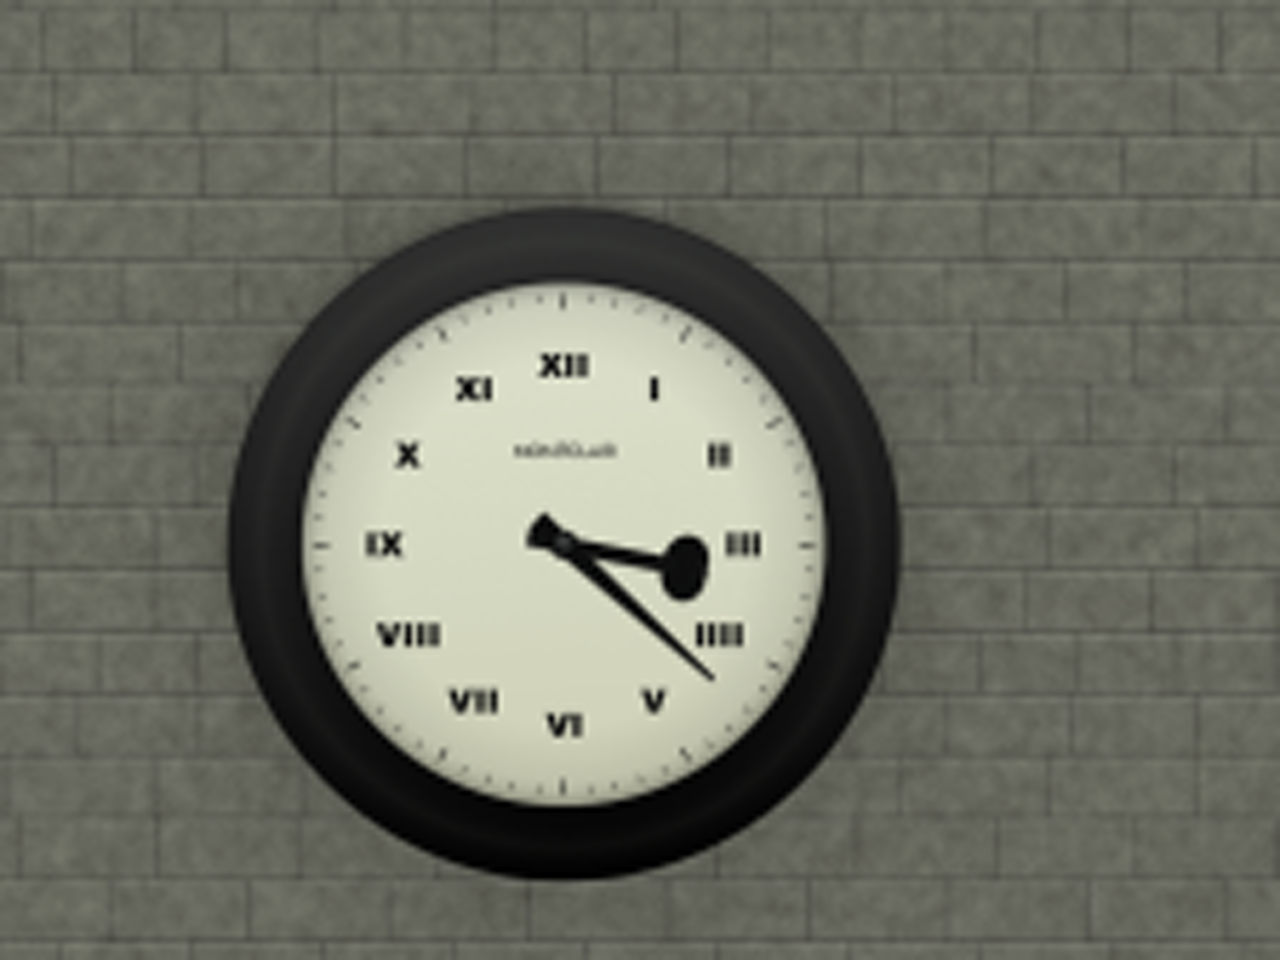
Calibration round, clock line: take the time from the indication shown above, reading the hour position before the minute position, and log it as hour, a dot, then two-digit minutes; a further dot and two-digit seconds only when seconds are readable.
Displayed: 3.22
